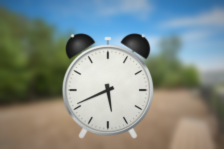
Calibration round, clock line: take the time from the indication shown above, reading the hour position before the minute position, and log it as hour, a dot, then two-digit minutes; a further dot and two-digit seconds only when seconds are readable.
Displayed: 5.41
